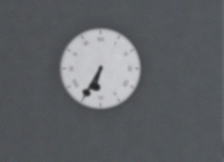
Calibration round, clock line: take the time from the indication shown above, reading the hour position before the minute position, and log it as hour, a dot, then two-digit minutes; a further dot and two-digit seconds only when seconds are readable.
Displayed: 6.35
